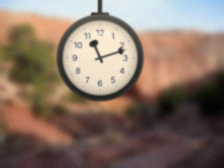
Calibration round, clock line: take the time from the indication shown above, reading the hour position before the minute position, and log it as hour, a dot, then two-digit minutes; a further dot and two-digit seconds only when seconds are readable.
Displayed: 11.12
